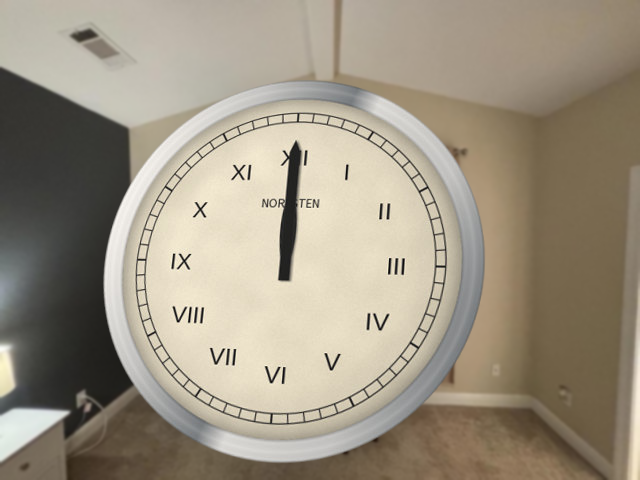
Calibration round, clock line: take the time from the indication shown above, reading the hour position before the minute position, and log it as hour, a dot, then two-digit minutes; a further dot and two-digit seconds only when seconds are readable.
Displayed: 12.00
